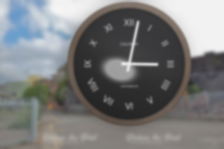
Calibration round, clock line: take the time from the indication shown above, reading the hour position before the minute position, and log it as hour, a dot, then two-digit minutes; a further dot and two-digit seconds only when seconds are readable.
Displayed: 3.02
